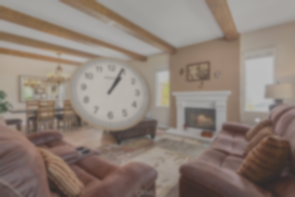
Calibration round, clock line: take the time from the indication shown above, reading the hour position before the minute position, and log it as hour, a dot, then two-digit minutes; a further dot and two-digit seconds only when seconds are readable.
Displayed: 1.04
